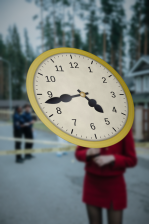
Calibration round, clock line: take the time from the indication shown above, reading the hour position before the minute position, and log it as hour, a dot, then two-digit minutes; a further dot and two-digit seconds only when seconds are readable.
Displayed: 4.43
